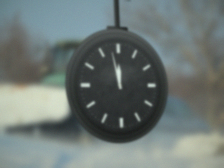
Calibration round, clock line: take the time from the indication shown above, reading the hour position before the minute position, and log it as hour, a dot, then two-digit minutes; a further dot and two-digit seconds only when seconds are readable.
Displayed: 11.58
